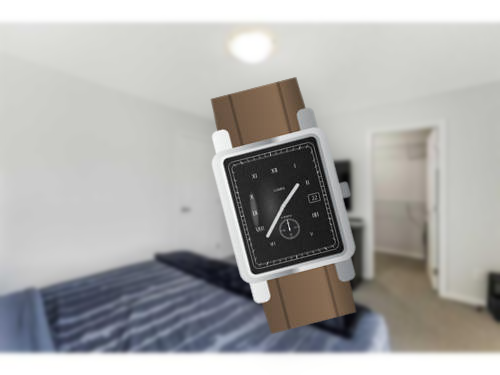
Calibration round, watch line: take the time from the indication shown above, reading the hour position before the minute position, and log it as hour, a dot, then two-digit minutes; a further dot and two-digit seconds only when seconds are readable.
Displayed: 1.37
